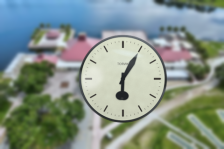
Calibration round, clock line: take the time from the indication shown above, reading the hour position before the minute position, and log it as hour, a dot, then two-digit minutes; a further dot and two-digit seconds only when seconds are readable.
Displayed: 6.05
